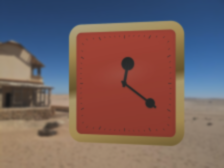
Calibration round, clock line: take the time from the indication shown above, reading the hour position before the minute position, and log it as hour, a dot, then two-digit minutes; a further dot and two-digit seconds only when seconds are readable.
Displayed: 12.21
